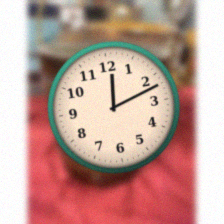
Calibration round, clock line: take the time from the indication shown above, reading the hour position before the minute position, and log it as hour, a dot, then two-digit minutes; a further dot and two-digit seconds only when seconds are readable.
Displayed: 12.12
